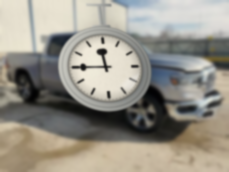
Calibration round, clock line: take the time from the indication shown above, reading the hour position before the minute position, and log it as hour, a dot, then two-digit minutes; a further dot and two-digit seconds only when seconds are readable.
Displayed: 11.45
